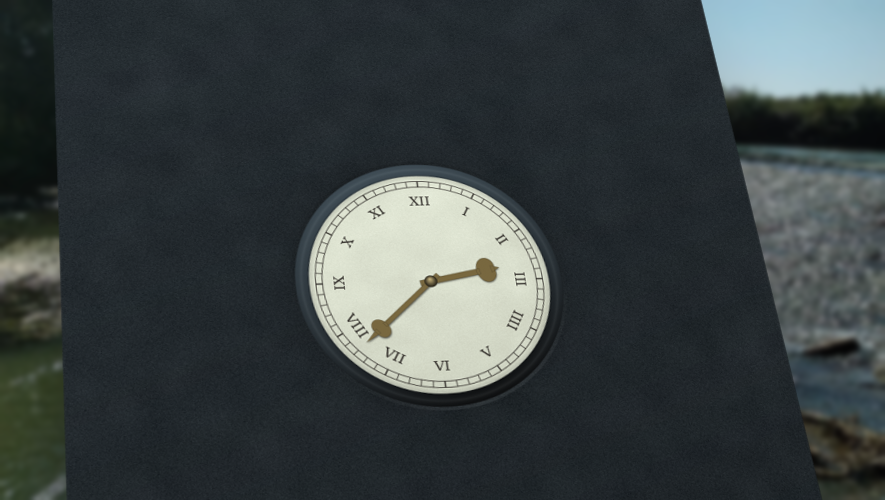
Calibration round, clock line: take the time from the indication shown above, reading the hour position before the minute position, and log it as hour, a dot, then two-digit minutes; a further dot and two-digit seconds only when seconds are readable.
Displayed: 2.38
